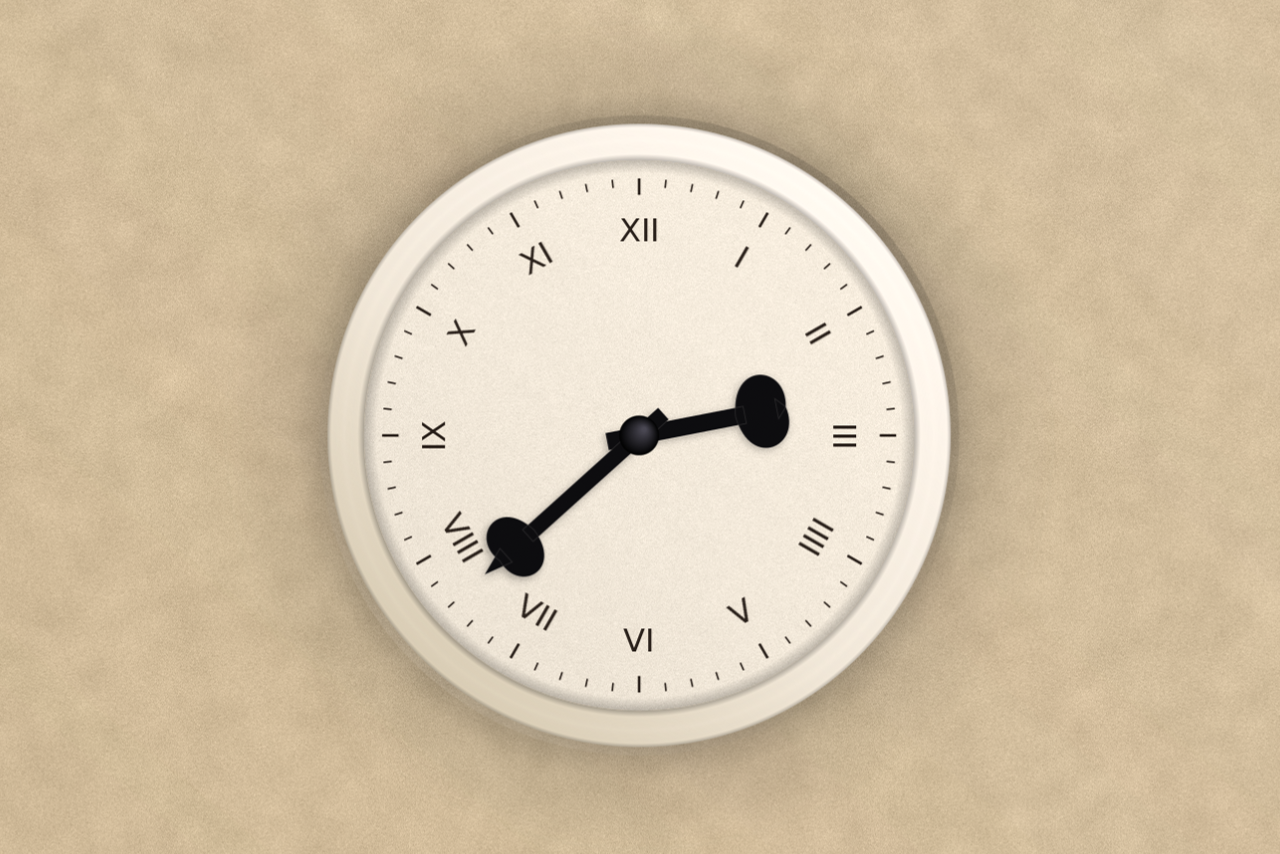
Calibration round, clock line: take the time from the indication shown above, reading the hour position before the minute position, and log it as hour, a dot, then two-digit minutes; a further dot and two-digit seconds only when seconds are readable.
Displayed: 2.38
